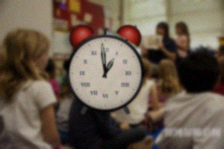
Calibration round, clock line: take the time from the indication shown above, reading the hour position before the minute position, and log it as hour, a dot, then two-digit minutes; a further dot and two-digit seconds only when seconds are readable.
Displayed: 12.59
